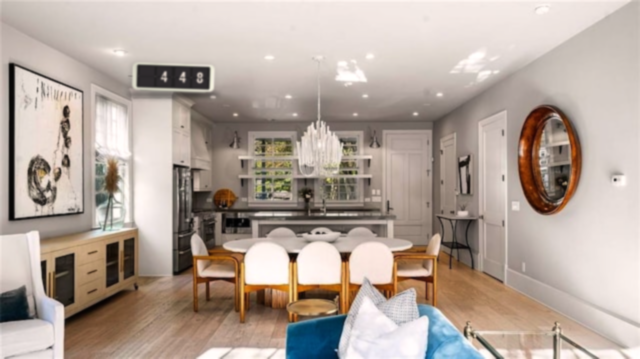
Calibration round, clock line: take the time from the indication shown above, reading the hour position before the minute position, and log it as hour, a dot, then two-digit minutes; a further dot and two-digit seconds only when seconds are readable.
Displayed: 4.48
